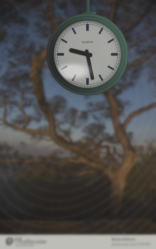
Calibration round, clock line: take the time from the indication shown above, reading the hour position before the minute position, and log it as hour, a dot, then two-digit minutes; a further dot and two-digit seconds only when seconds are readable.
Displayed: 9.28
